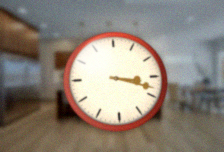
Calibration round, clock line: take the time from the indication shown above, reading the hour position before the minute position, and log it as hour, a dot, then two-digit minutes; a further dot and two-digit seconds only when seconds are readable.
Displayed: 3.18
